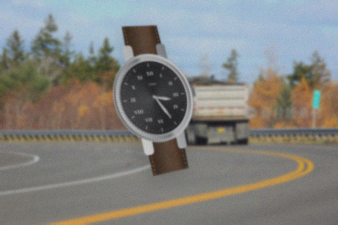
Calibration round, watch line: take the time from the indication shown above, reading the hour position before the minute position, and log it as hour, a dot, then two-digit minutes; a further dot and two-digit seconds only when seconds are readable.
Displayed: 3.25
